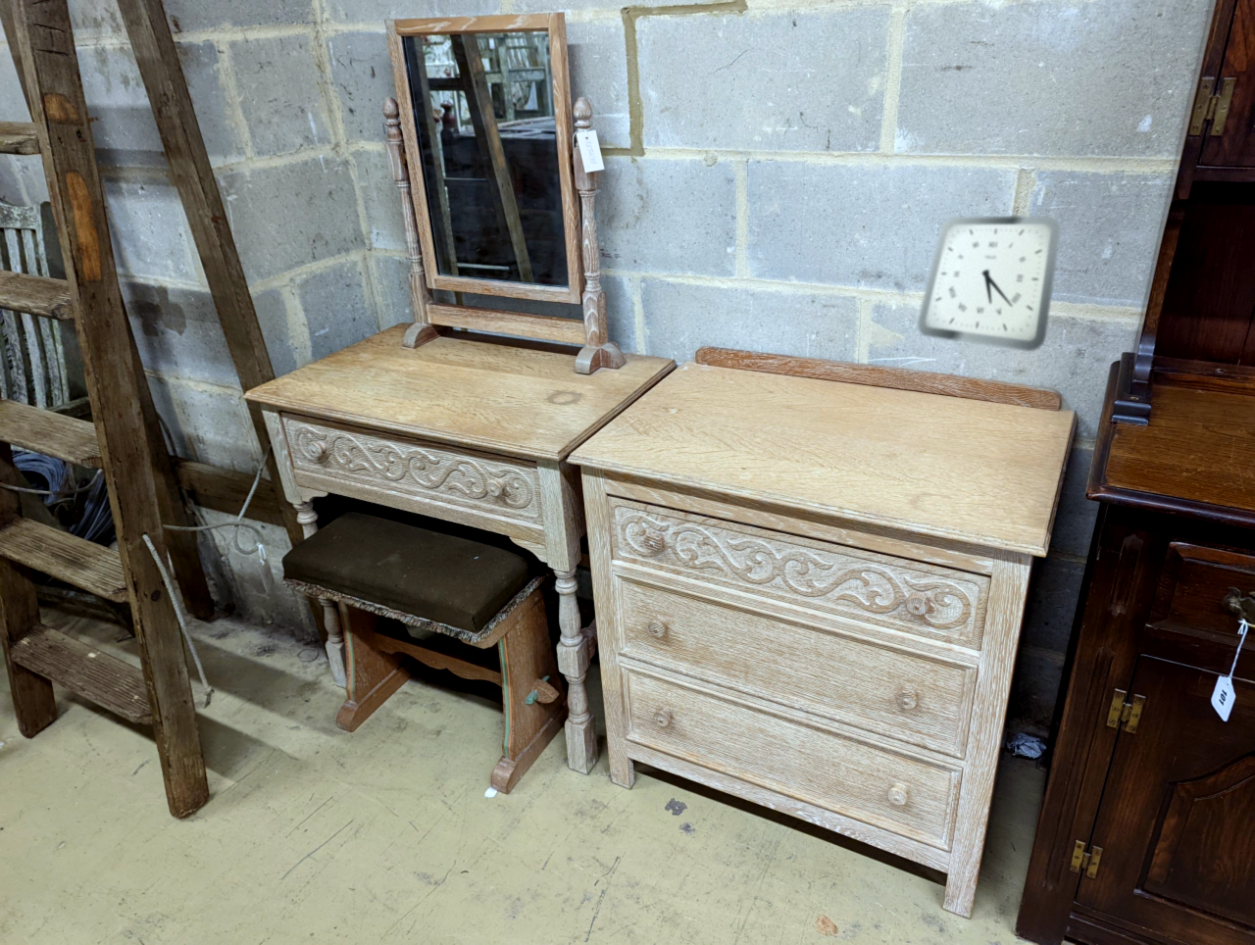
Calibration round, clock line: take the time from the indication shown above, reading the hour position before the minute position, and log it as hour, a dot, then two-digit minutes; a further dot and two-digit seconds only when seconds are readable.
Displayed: 5.22
